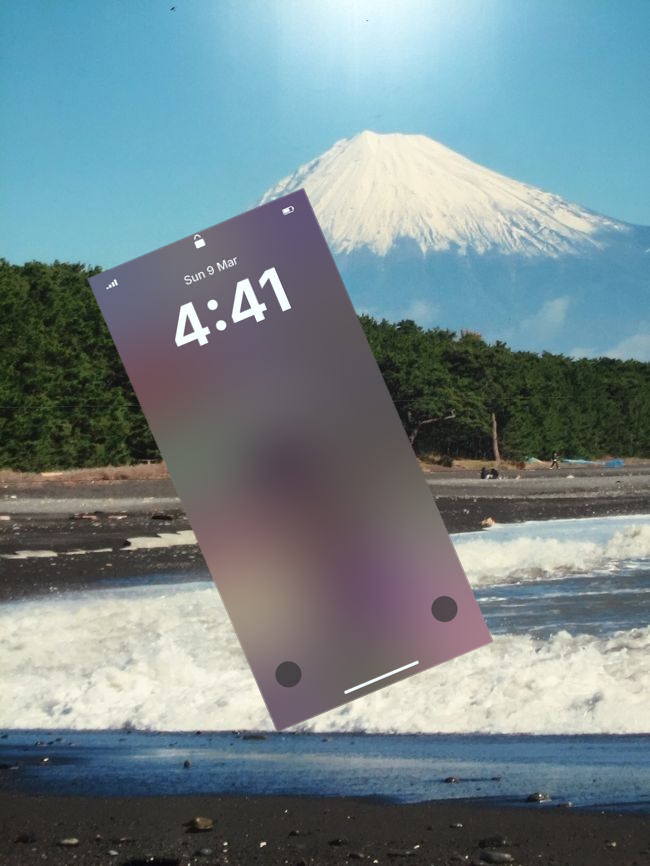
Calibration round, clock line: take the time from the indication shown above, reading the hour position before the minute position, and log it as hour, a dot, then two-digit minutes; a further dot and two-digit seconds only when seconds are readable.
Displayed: 4.41
